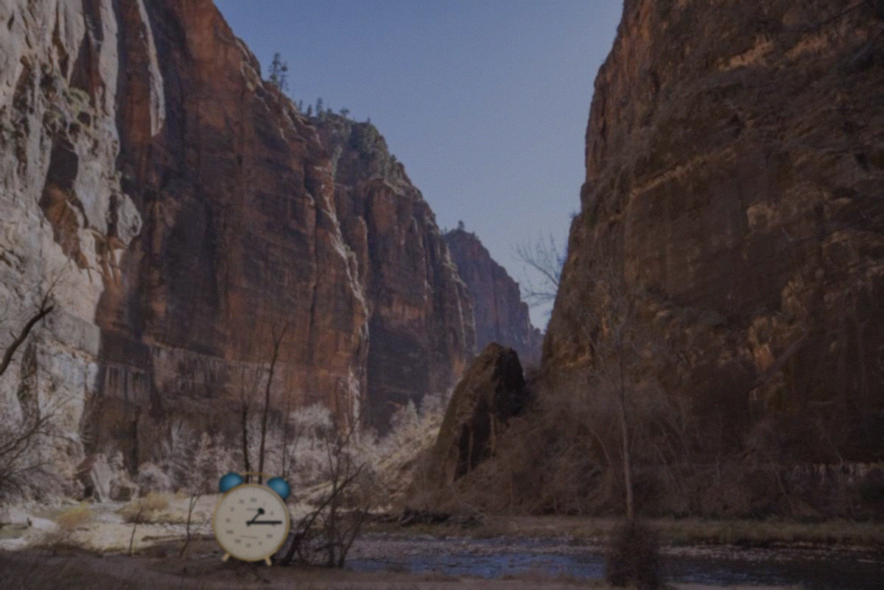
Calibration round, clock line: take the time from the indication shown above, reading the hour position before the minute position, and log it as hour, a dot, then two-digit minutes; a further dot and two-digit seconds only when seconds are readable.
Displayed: 1.14
